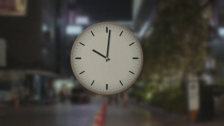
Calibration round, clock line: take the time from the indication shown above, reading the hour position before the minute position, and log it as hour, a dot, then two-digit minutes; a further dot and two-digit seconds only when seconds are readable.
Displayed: 10.01
